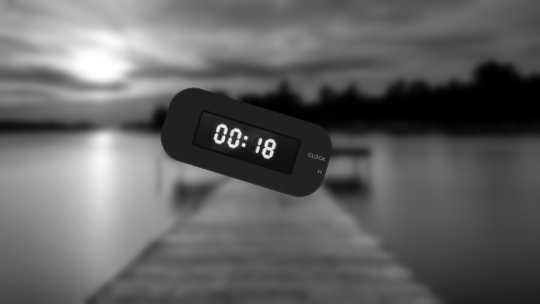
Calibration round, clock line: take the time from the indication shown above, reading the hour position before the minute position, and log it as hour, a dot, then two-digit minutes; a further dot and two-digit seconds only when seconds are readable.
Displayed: 0.18
